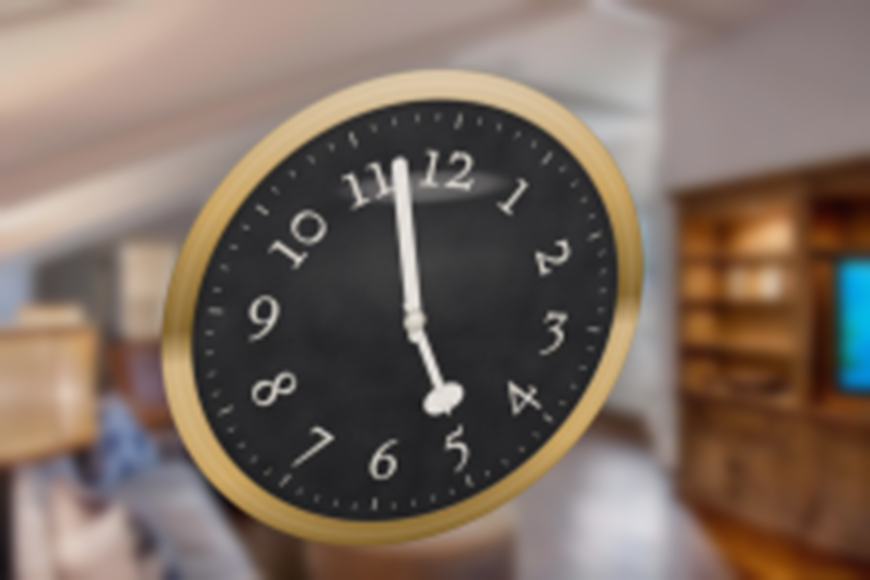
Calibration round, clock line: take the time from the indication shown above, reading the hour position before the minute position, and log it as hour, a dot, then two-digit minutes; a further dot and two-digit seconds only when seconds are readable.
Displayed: 4.57
